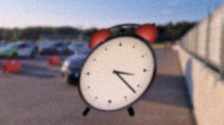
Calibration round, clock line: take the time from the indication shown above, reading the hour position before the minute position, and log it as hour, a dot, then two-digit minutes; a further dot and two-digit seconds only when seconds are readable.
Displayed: 3.22
